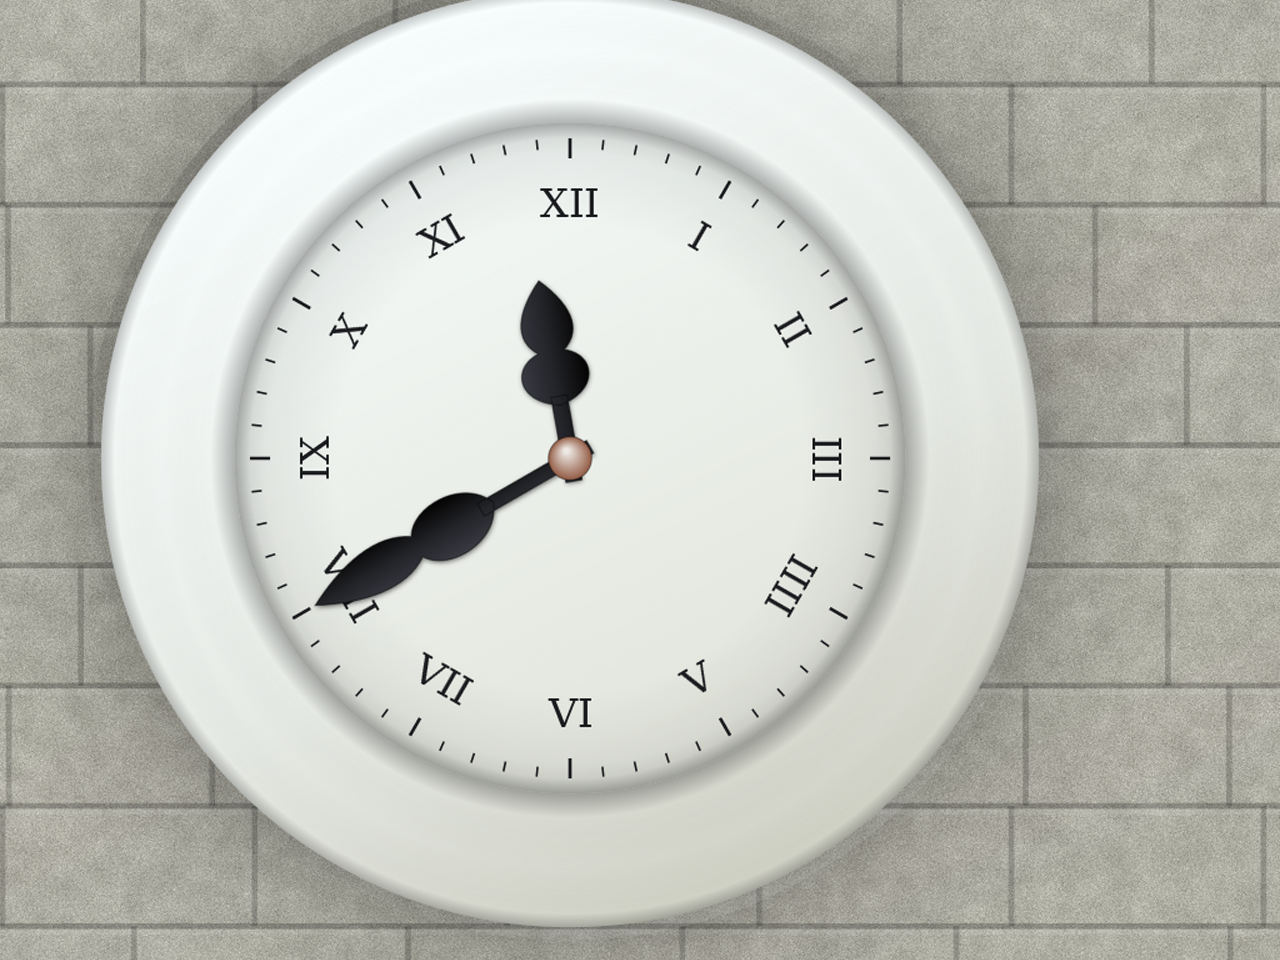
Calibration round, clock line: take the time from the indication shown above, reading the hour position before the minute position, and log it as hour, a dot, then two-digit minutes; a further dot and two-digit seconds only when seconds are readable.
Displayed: 11.40
